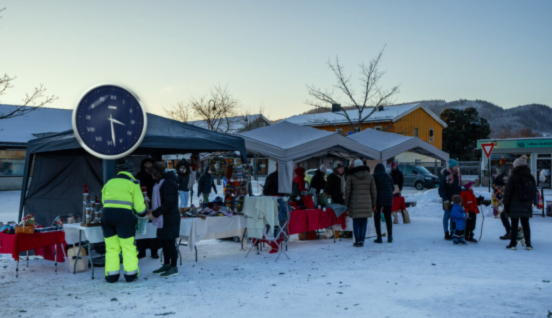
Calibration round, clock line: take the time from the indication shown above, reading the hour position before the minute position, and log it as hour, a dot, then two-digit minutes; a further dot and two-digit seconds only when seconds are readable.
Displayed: 3.28
